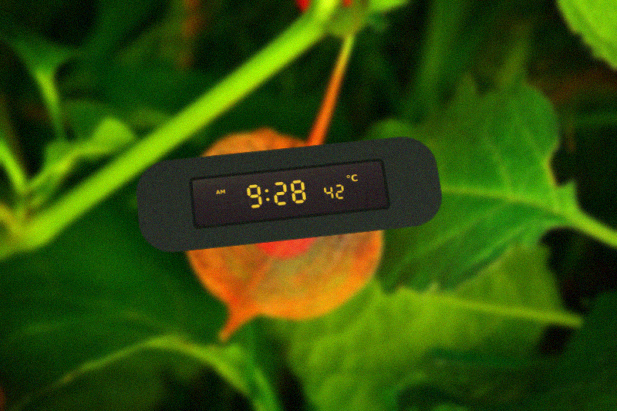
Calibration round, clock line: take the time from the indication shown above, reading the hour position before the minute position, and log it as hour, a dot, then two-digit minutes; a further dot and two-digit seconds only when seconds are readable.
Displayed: 9.28
